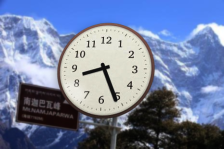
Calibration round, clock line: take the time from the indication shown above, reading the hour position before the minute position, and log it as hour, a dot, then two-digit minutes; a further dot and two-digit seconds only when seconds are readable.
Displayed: 8.26
